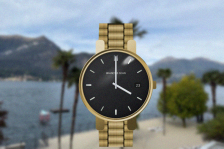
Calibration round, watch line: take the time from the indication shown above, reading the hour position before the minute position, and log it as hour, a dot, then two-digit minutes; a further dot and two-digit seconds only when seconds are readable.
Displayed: 4.00
